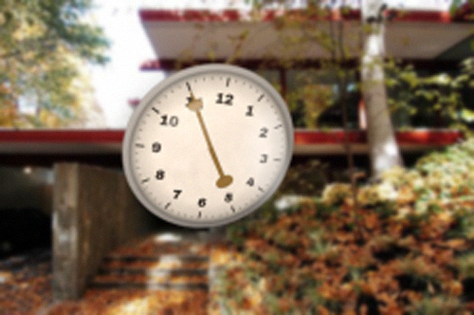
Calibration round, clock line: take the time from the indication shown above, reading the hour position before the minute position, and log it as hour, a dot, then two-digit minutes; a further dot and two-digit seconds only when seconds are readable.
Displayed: 4.55
